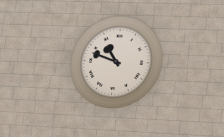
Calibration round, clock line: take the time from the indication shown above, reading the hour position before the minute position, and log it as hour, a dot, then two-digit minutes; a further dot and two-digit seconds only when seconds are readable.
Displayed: 10.48
